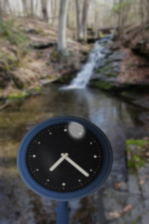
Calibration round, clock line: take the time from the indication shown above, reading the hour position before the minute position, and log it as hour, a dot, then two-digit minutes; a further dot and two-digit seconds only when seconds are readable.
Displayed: 7.22
